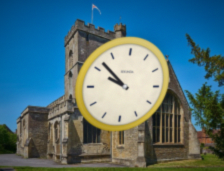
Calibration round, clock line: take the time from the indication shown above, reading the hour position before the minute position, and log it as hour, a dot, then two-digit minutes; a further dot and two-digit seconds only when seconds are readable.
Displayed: 9.52
